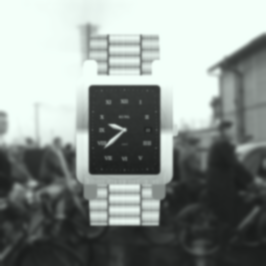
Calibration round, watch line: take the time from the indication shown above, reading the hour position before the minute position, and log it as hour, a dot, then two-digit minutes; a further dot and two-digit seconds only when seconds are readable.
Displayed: 9.38
